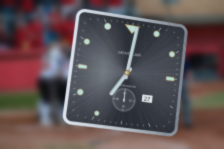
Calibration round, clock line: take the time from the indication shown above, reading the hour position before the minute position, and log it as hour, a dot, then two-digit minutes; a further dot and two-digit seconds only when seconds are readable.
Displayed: 7.01
